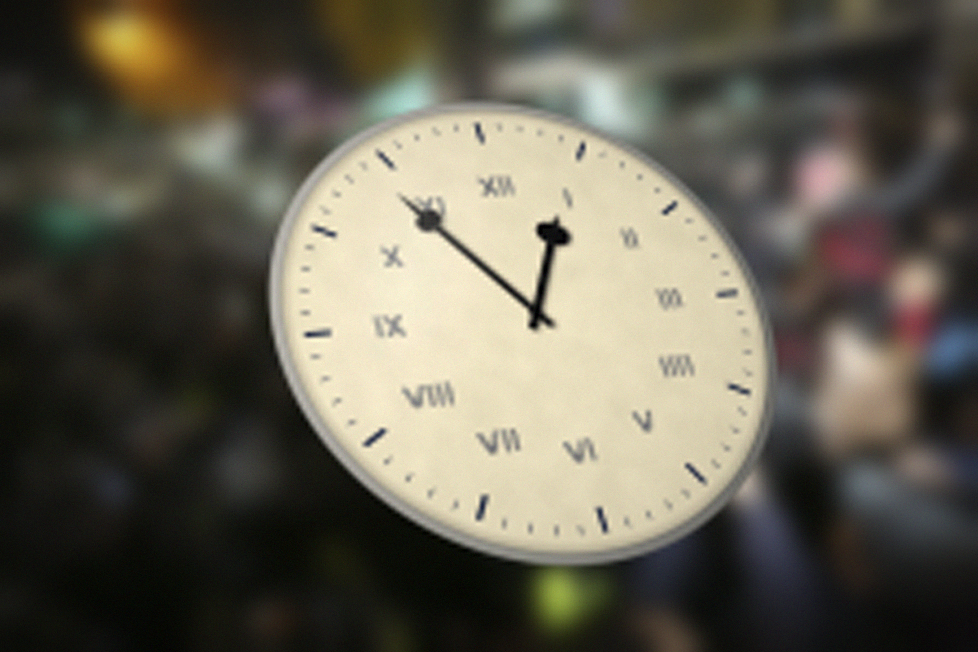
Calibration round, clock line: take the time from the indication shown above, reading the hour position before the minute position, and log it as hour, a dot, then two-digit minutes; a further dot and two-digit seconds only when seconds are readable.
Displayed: 12.54
